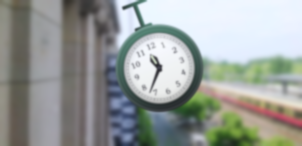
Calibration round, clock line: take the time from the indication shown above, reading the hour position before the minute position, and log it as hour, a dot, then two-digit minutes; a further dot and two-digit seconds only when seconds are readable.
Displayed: 11.37
